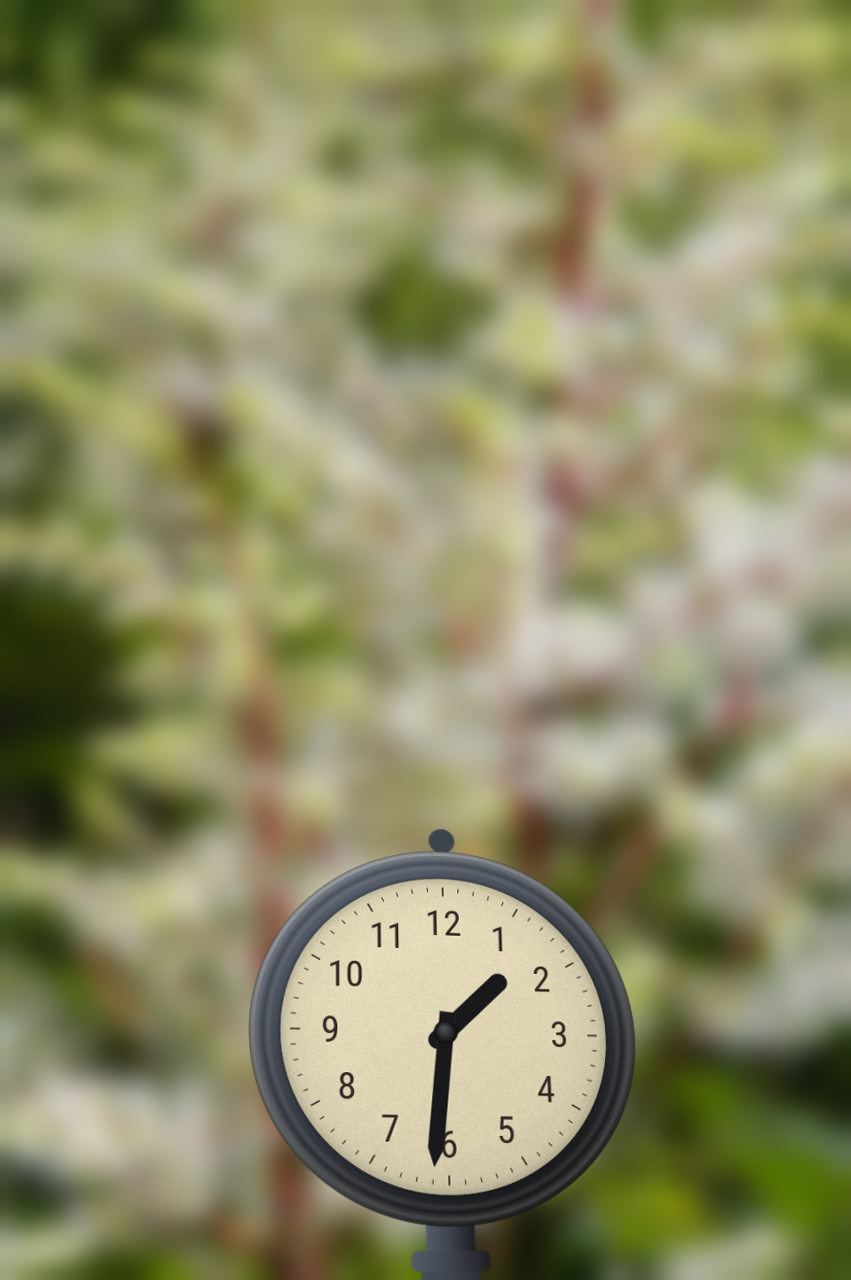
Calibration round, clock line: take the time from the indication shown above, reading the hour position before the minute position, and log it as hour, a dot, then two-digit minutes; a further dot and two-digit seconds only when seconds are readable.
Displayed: 1.31
